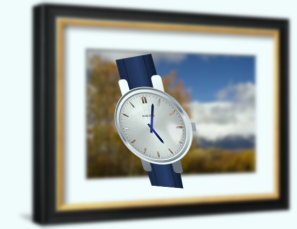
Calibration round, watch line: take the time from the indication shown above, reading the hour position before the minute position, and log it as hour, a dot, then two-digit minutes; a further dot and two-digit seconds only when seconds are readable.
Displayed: 5.03
